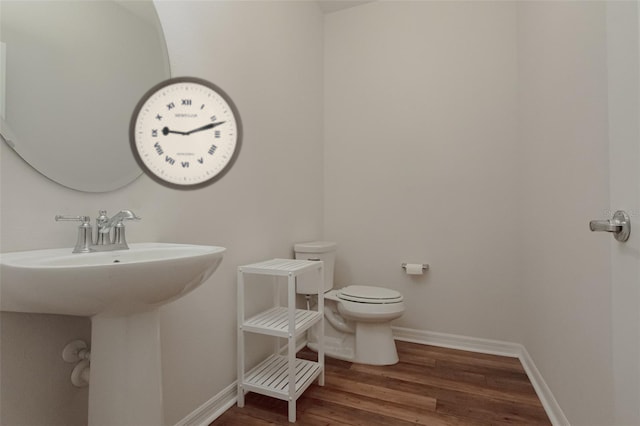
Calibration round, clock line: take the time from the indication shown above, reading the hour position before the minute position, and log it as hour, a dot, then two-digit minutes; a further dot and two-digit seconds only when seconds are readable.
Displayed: 9.12
